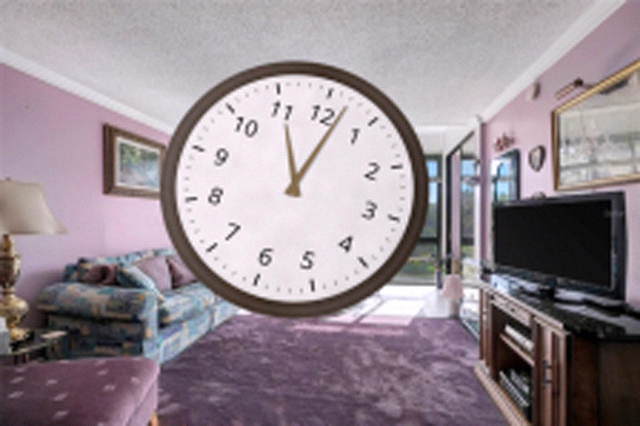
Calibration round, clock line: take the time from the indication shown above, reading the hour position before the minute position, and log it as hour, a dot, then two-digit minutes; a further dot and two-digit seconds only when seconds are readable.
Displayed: 11.02
